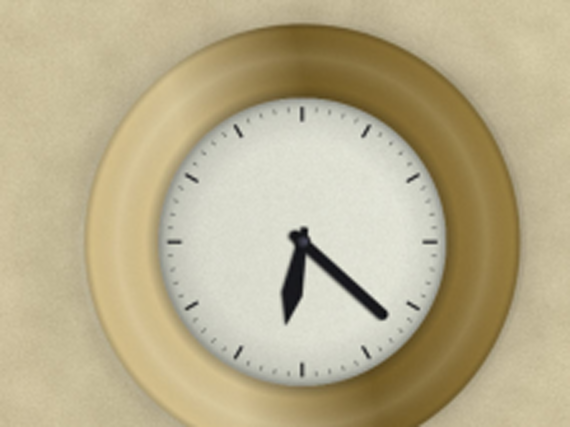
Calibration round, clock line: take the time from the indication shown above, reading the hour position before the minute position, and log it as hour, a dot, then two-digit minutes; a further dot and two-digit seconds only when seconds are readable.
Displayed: 6.22
